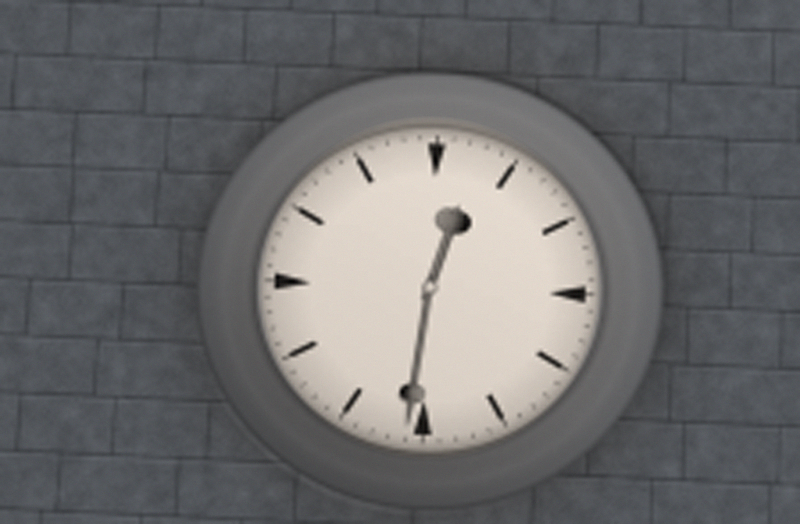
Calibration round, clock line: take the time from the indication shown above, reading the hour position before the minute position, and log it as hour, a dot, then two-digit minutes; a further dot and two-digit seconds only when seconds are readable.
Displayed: 12.31
